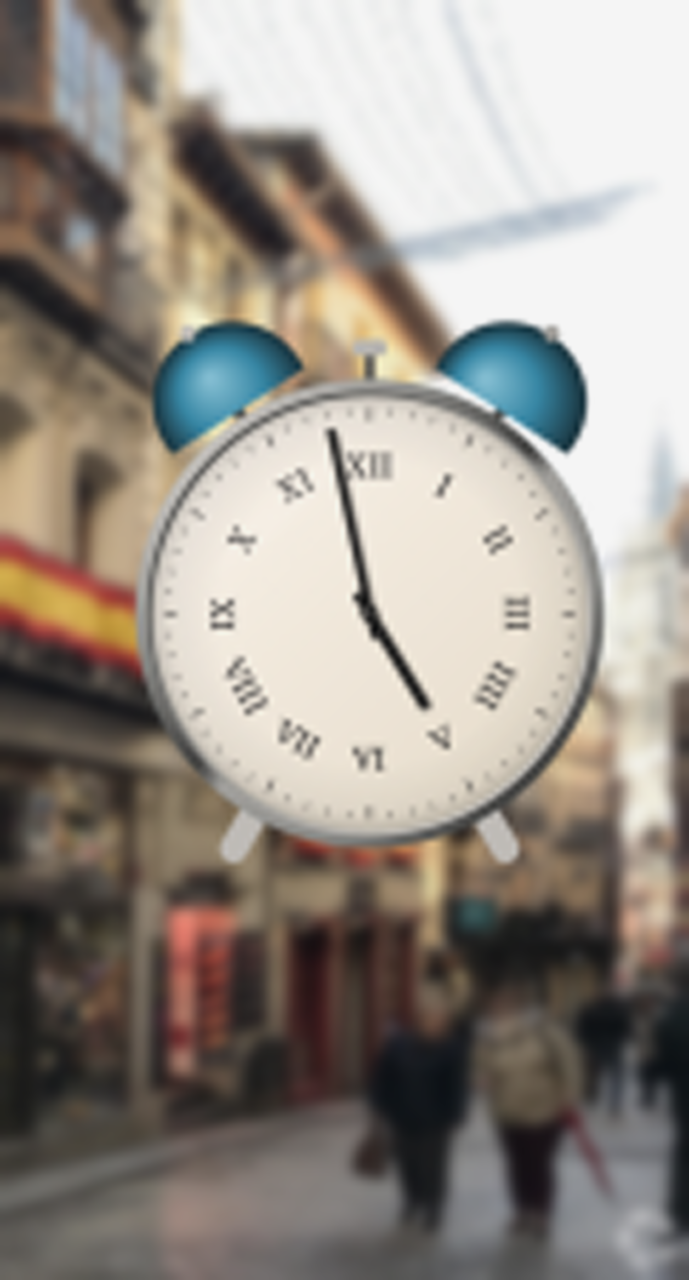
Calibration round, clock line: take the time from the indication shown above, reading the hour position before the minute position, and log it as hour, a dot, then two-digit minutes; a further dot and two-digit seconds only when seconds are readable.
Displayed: 4.58
